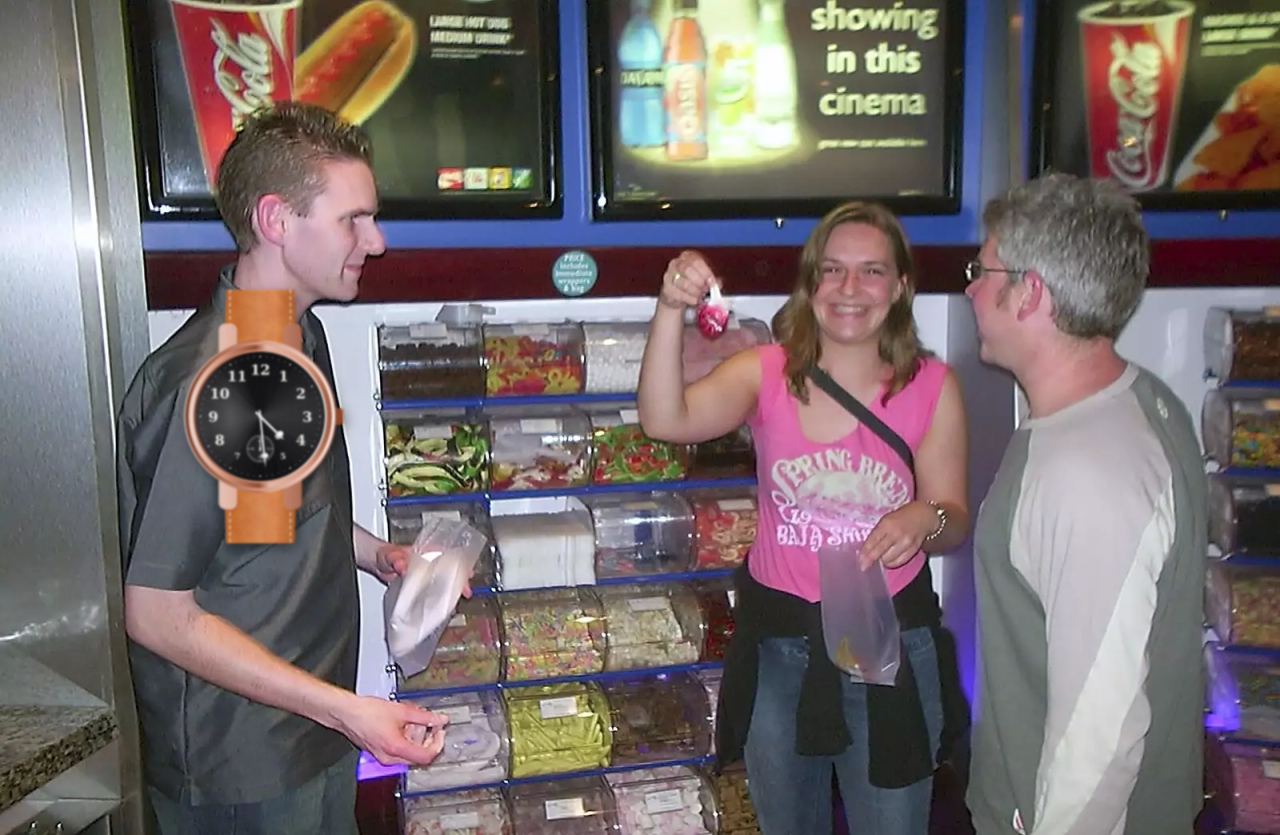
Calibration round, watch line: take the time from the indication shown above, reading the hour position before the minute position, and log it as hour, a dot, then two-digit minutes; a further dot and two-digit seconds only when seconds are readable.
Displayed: 4.29
